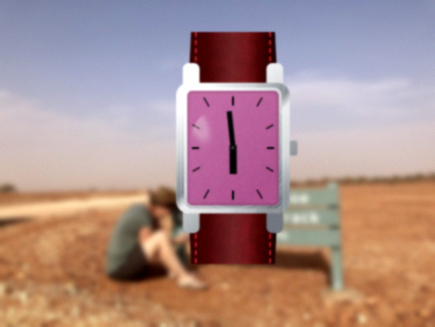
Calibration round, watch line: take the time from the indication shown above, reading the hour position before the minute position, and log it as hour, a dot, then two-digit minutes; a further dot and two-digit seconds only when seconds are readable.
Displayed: 5.59
